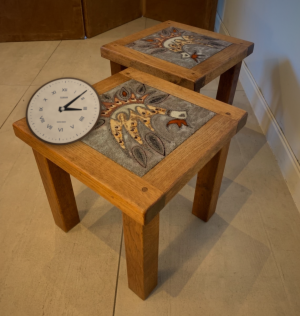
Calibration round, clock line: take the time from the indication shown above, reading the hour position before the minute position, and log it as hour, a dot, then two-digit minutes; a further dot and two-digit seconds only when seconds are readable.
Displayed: 3.08
